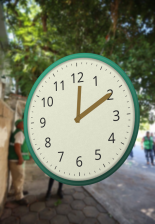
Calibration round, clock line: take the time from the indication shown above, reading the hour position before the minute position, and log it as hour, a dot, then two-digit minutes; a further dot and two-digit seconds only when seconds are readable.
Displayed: 12.10
